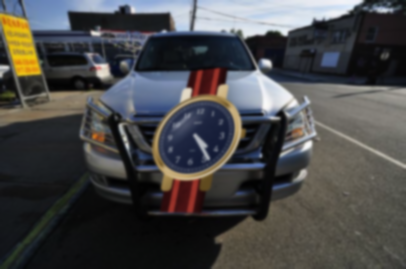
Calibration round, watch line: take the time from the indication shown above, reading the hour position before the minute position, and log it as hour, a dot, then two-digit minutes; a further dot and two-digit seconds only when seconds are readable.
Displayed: 4.24
